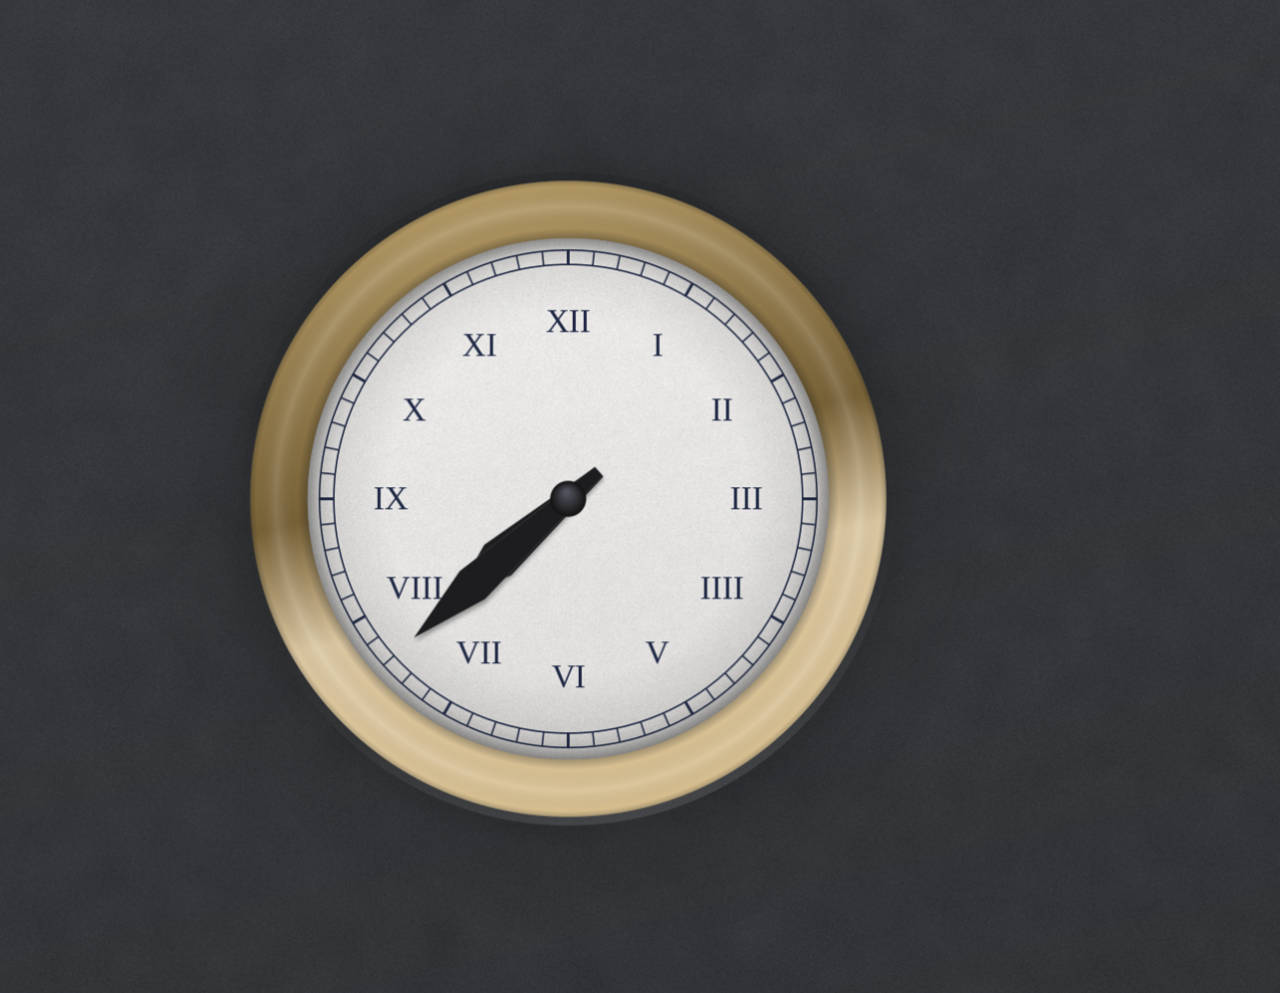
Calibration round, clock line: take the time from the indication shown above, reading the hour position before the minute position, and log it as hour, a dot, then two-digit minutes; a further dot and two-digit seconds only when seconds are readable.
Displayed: 7.38
